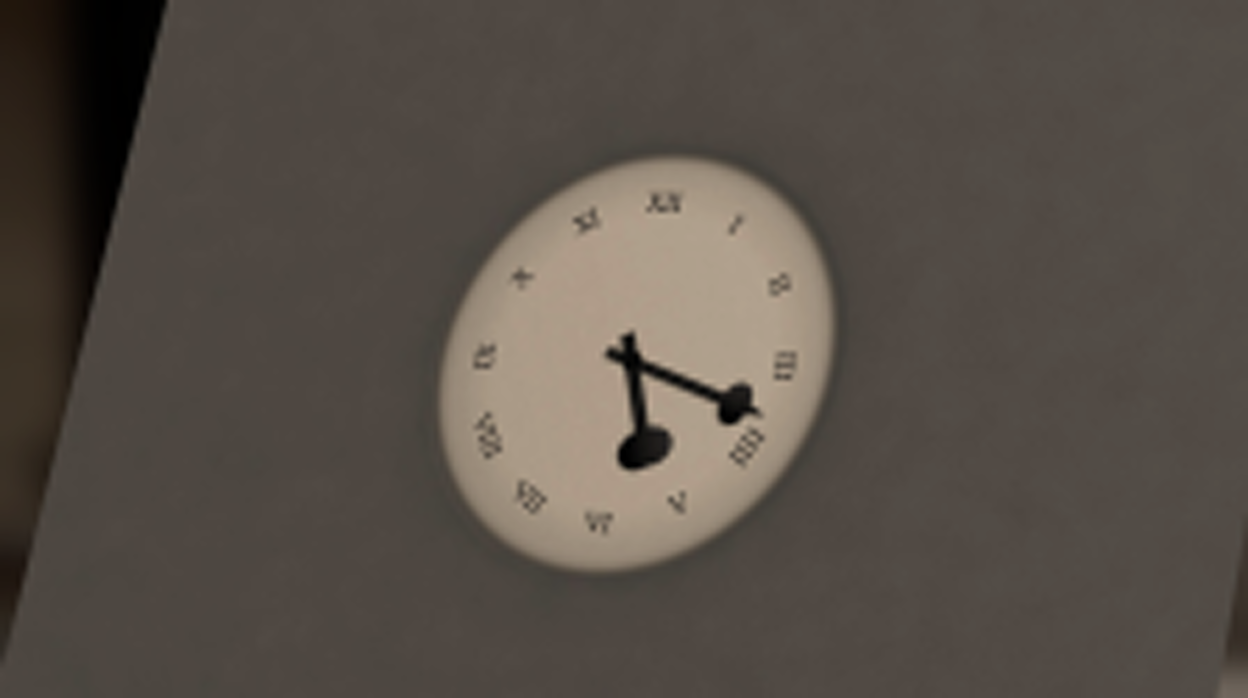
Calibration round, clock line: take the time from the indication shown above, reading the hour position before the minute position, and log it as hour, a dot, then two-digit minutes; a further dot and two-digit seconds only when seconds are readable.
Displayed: 5.18
